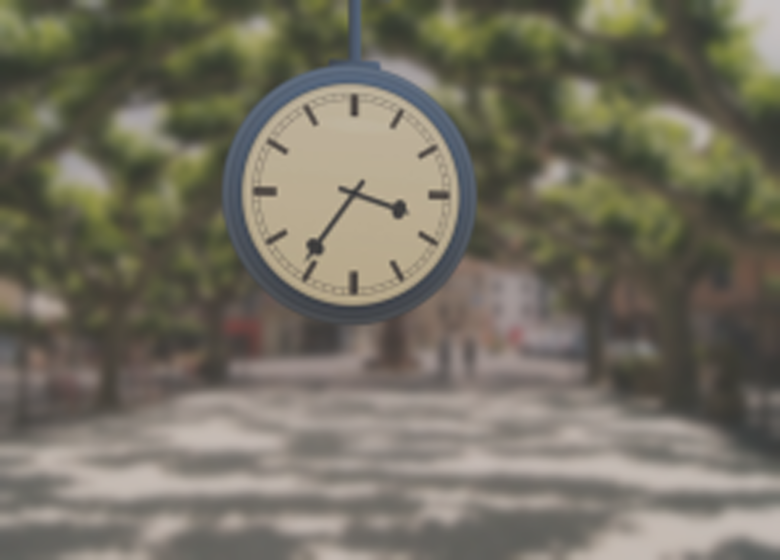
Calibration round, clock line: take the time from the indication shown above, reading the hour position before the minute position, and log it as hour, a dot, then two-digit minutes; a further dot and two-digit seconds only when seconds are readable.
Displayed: 3.36
